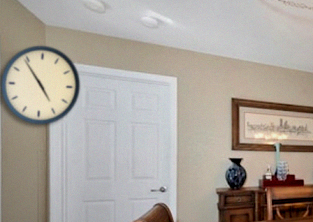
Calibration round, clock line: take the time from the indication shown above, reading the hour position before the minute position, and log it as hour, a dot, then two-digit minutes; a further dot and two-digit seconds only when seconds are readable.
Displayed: 4.54
